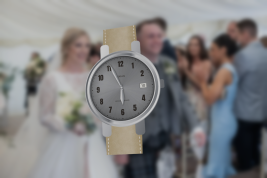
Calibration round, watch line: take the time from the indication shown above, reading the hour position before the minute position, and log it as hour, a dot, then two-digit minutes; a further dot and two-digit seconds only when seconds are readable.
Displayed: 5.56
